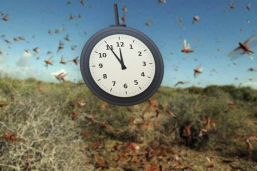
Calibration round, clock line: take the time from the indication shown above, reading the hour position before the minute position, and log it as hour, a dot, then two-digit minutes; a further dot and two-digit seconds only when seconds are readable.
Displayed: 11.55
